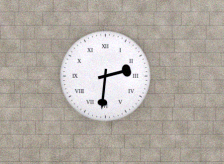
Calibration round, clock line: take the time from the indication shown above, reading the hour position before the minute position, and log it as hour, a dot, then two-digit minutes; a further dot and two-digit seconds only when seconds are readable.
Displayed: 2.31
